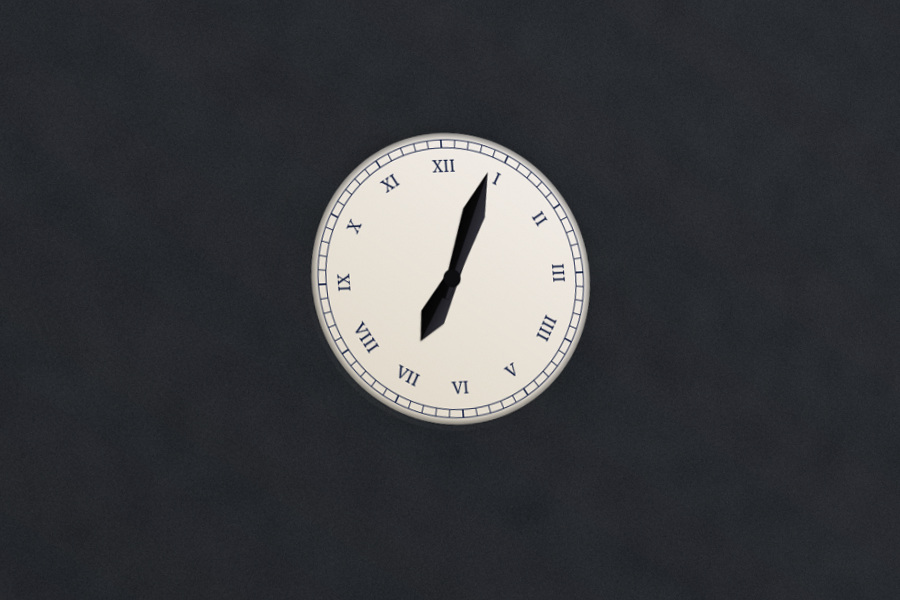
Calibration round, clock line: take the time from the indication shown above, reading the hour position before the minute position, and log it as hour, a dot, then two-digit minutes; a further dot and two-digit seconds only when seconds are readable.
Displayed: 7.04
